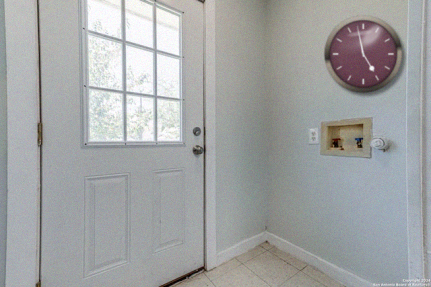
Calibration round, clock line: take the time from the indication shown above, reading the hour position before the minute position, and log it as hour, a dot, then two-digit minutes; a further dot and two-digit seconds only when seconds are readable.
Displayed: 4.58
